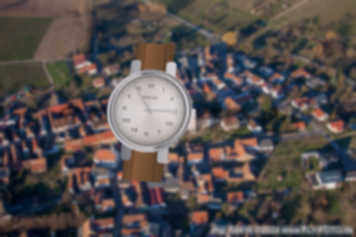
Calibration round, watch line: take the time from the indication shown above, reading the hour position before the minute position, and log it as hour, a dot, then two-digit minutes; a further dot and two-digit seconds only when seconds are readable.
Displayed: 2.54
